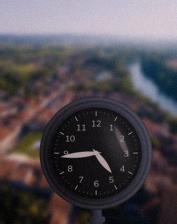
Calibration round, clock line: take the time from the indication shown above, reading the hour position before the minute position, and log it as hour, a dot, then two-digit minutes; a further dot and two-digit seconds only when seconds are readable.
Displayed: 4.44
